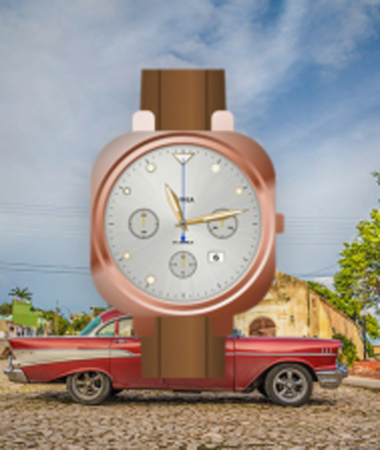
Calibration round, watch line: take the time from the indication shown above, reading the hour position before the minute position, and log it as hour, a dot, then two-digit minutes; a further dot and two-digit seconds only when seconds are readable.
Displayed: 11.13
